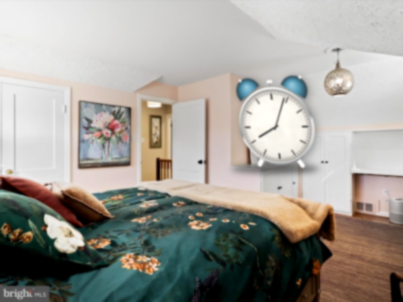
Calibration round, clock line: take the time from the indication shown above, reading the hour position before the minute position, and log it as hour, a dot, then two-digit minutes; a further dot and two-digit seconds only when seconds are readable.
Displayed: 8.04
